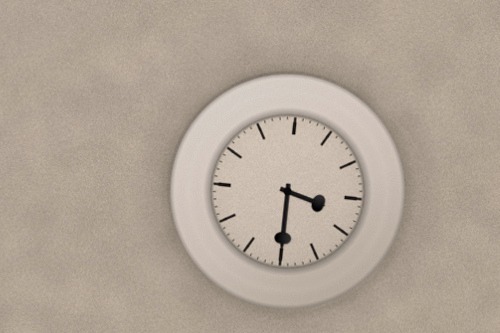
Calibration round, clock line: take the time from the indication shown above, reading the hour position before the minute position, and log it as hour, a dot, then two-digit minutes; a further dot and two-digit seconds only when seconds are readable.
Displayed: 3.30
